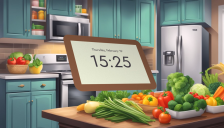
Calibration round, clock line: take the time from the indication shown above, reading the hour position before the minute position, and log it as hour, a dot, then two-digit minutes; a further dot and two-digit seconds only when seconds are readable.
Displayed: 15.25
